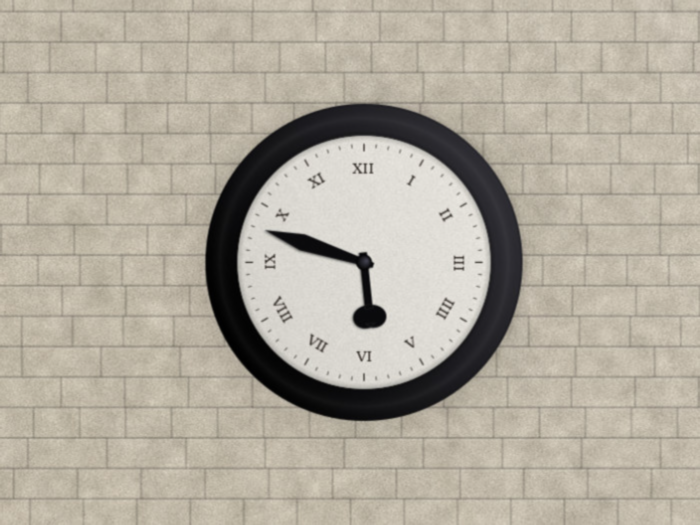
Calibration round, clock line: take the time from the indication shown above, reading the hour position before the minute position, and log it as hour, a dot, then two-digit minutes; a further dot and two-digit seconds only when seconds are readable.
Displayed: 5.48
